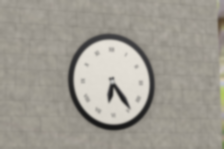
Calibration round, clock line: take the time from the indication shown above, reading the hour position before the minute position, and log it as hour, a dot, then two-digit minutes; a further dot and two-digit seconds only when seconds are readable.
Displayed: 6.24
